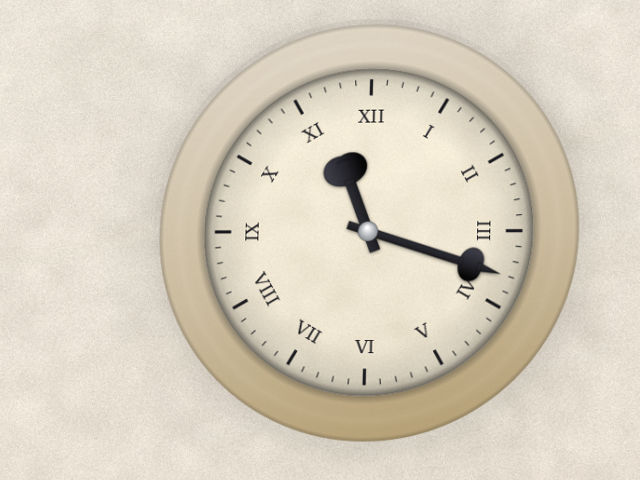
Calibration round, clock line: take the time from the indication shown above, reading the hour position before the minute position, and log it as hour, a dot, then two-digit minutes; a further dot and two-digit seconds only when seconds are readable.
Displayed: 11.18
